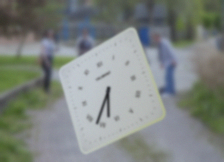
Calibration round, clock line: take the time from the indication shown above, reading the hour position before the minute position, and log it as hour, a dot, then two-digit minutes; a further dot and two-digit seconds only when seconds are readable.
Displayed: 6.37
